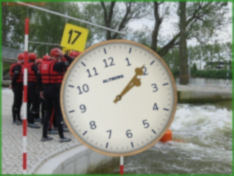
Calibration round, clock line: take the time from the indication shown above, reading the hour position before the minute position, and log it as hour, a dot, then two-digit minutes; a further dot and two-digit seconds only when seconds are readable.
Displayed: 2.09
